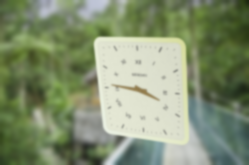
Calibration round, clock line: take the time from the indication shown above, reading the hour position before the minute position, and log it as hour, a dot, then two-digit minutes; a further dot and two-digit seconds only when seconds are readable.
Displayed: 3.46
